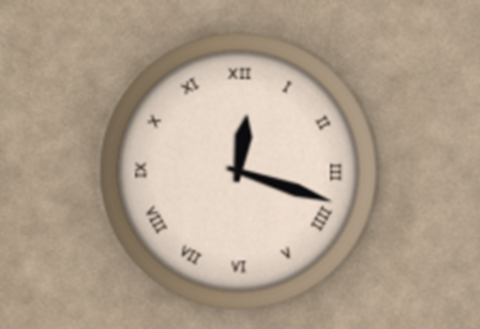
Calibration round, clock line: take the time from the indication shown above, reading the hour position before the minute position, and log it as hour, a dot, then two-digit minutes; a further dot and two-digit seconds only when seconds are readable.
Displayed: 12.18
